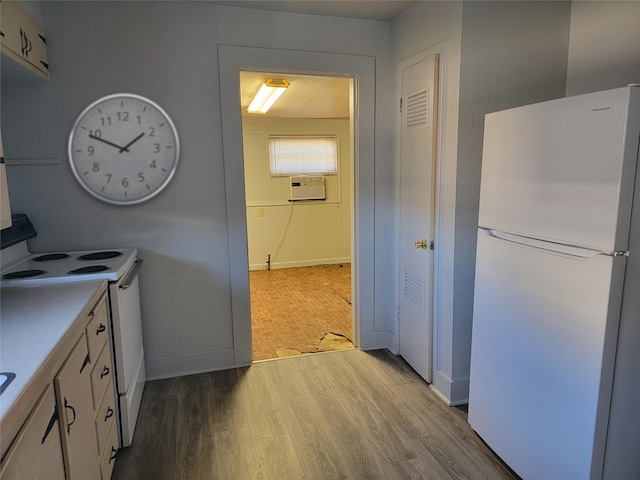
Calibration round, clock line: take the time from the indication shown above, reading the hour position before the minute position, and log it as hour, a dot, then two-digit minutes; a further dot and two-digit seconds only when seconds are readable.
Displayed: 1.49
